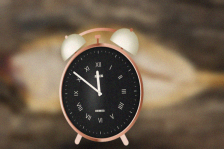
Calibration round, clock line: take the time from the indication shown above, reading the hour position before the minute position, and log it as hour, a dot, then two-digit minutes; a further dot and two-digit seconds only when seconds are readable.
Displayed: 11.51
